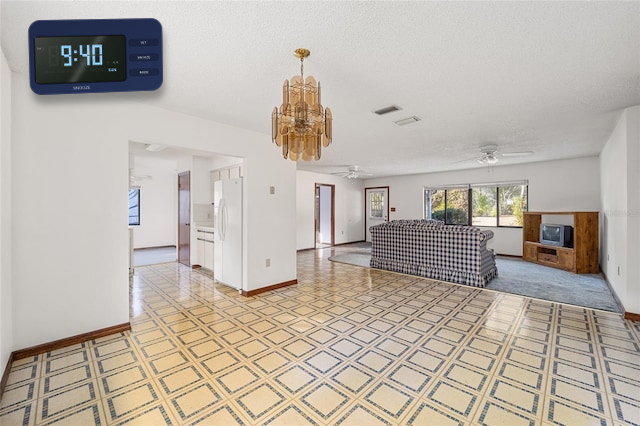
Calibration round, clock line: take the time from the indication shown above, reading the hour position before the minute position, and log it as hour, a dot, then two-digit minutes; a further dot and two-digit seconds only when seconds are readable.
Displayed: 9.40
